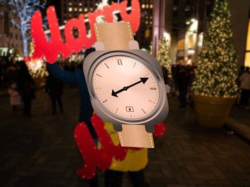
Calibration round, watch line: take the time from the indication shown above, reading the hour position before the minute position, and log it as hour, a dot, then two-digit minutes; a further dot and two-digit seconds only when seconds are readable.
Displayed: 8.11
